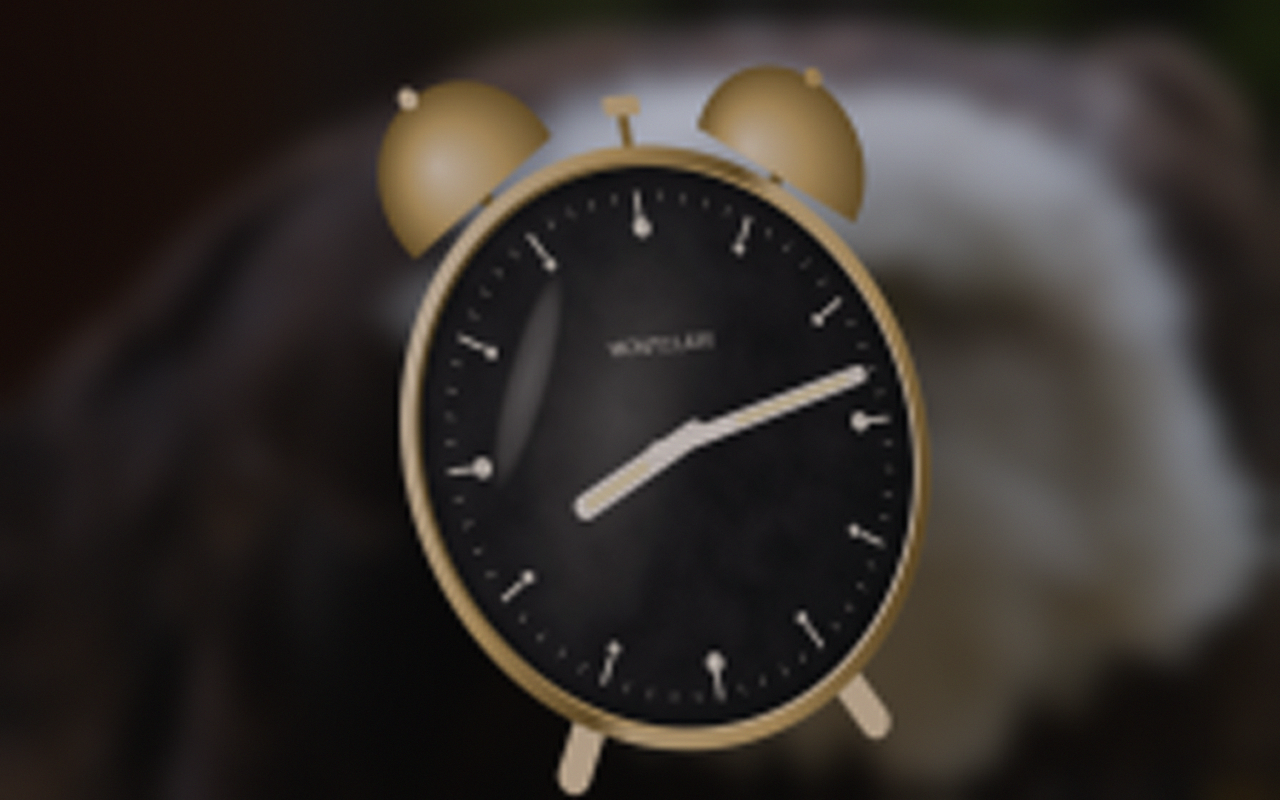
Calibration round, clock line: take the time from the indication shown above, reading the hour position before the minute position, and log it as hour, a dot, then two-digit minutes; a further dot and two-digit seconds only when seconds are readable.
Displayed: 8.13
